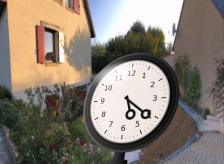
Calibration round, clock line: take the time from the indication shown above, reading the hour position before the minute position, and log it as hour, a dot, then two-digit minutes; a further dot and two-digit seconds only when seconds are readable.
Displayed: 5.21
